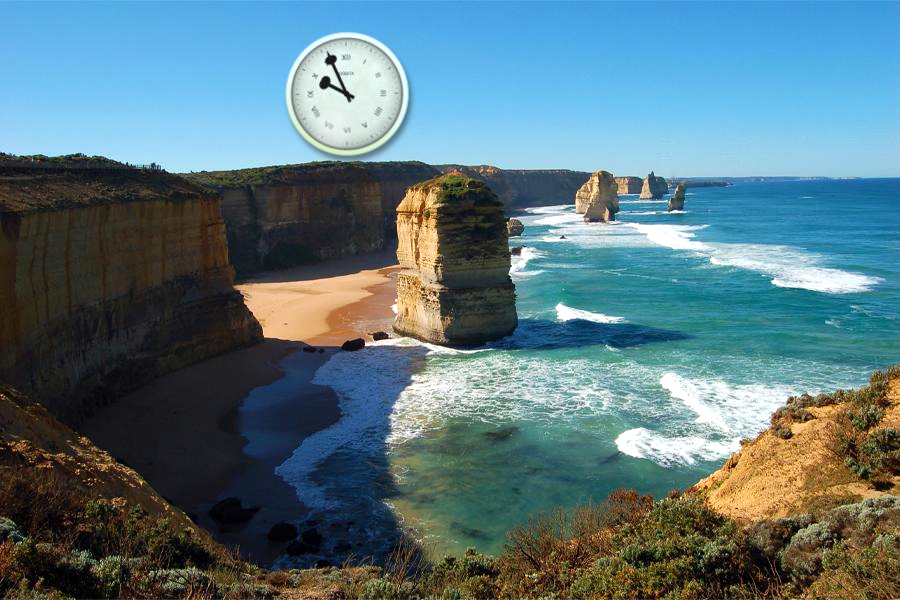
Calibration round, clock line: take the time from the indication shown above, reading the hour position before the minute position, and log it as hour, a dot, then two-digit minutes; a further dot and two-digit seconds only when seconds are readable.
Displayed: 9.56
